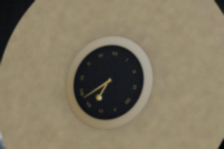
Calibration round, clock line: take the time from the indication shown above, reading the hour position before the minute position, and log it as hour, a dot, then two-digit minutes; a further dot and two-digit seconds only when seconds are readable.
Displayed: 6.38
